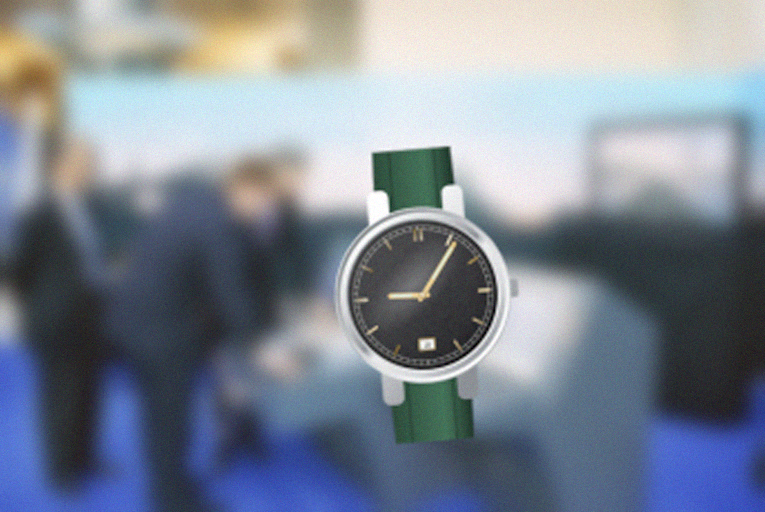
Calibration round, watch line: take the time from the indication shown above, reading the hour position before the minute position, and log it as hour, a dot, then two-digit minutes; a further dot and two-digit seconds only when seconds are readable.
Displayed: 9.06
